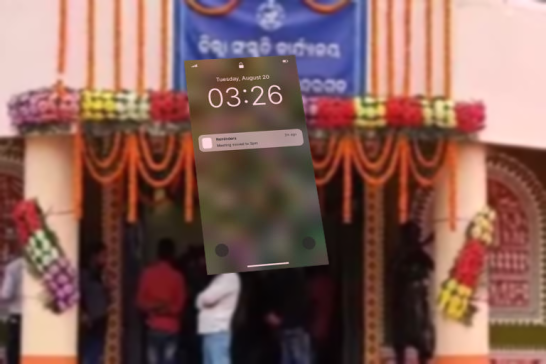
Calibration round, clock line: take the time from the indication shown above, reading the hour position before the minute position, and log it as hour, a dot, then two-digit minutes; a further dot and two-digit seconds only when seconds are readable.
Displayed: 3.26
